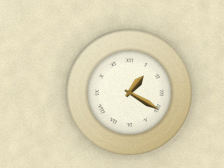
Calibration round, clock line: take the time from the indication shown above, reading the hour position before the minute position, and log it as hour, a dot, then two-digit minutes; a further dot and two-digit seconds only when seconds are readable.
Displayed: 1.20
